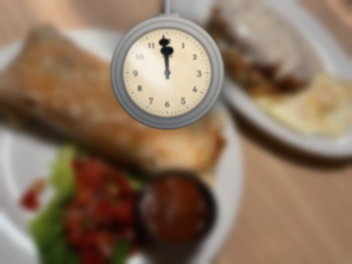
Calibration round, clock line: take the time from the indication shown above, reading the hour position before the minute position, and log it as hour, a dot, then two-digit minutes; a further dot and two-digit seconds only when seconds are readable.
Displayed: 11.59
